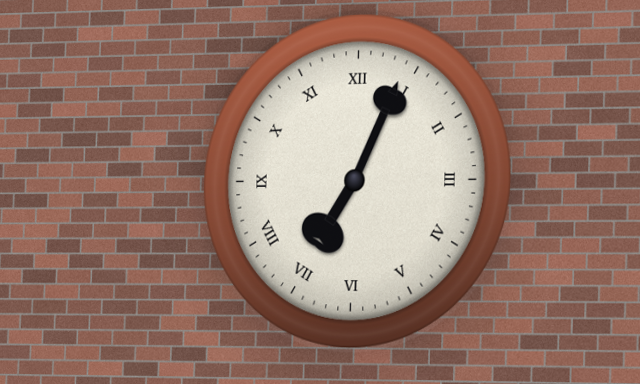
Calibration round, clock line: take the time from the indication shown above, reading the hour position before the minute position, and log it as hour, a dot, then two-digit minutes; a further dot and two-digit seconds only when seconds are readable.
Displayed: 7.04
